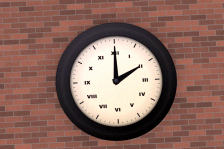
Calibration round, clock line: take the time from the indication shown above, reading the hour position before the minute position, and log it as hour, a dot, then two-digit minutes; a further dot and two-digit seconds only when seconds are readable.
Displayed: 2.00
